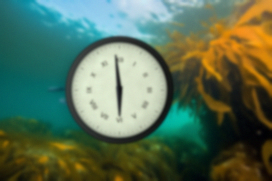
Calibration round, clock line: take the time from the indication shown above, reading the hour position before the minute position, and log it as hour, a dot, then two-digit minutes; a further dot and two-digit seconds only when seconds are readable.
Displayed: 5.59
